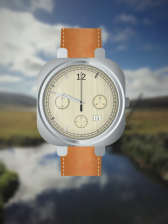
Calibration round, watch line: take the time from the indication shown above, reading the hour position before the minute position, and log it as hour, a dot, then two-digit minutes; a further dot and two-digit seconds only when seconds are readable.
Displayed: 9.48
